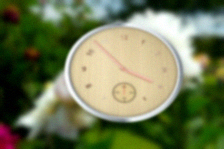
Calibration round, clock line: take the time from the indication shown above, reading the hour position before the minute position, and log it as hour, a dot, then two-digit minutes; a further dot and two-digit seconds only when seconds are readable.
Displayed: 3.53
